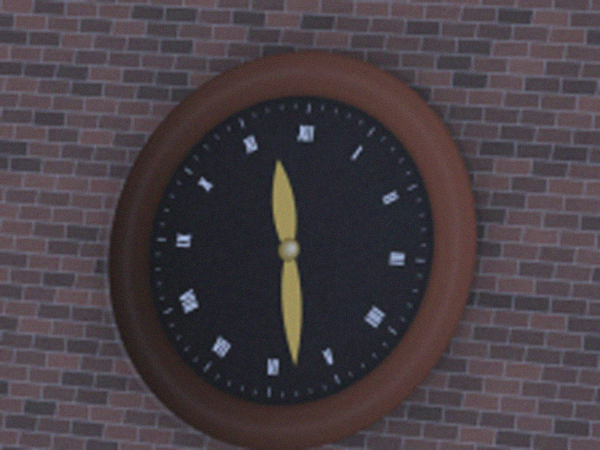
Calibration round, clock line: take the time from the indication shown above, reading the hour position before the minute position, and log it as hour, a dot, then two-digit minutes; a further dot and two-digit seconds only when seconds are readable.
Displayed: 11.28
